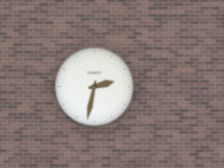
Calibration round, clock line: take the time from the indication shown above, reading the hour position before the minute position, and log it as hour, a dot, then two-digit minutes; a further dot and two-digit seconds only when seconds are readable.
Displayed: 2.32
